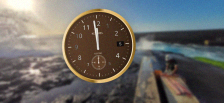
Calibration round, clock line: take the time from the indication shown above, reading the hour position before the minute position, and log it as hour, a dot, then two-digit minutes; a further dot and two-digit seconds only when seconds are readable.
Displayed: 11.59
